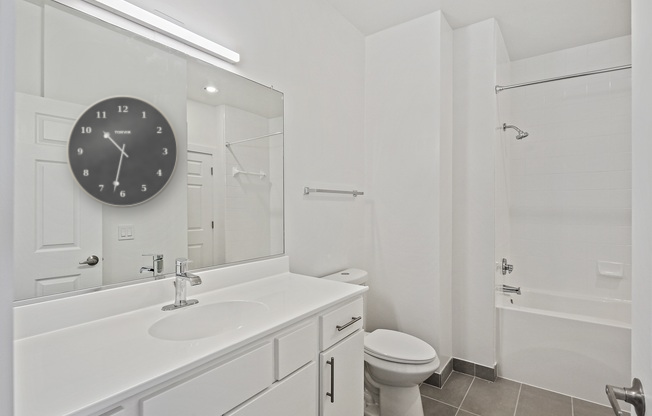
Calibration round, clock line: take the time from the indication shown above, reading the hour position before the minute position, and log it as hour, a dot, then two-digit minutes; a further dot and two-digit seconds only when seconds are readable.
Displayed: 10.32
